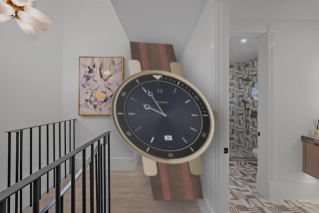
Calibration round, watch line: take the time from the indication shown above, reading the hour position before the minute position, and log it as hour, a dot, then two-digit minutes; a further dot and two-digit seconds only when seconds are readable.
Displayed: 9.56
